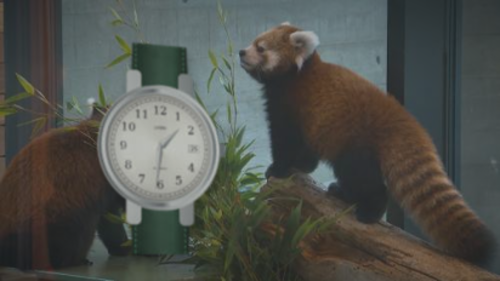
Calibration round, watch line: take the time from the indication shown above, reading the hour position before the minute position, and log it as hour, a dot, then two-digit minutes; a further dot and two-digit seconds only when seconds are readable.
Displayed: 1.31
